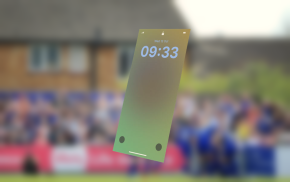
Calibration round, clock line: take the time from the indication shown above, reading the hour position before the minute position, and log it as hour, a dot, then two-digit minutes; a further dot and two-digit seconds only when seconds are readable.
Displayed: 9.33
